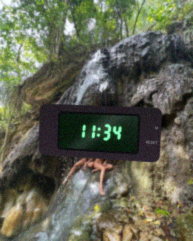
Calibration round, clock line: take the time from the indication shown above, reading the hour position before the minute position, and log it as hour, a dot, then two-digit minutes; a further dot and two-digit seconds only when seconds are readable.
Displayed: 11.34
